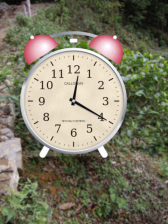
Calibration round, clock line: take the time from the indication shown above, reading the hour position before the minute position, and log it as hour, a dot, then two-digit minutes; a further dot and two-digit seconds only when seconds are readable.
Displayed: 12.20
